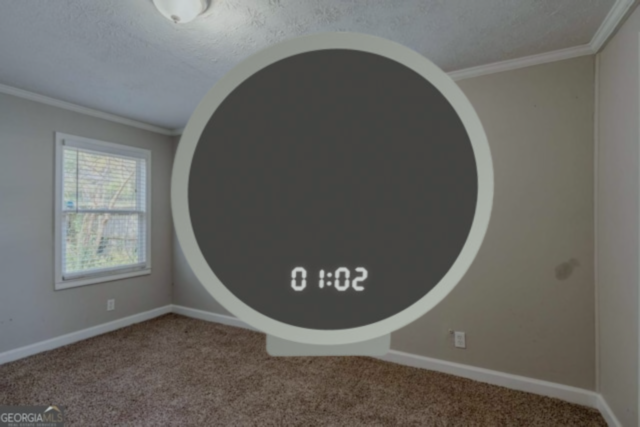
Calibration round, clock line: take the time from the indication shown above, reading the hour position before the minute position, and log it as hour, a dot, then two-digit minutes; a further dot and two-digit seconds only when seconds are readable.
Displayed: 1.02
